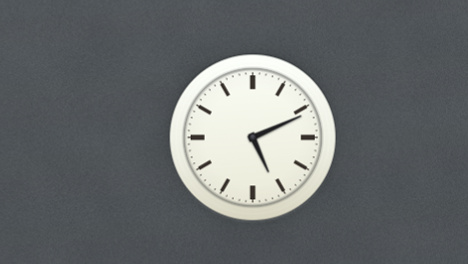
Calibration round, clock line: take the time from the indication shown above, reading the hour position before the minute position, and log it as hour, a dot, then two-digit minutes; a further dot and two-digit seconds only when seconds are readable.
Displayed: 5.11
